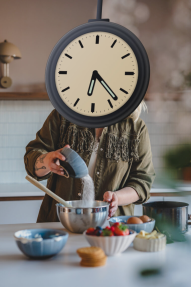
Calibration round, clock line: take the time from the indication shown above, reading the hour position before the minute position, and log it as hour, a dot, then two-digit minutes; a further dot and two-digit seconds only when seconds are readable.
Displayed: 6.23
